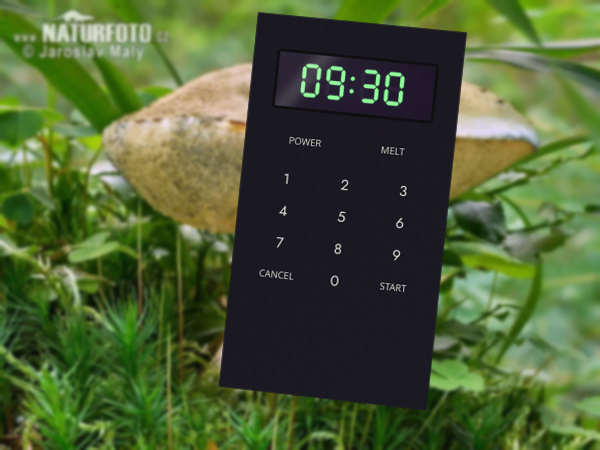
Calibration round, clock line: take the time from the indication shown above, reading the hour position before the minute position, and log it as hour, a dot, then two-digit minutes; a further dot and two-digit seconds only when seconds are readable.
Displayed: 9.30
